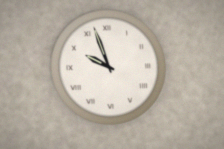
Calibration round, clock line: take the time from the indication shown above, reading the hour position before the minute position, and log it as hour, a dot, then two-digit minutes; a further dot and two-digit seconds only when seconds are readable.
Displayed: 9.57
